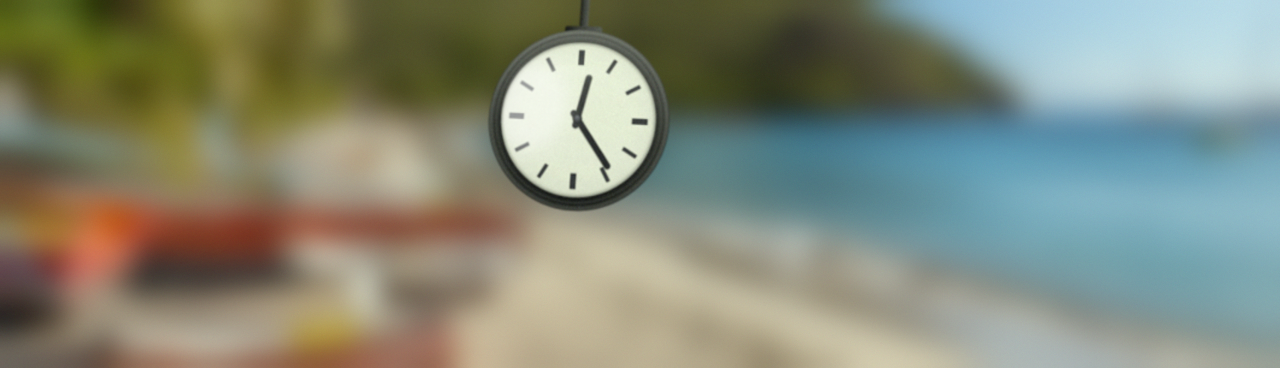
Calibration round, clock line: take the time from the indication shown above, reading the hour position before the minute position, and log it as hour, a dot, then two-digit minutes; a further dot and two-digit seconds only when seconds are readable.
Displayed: 12.24
